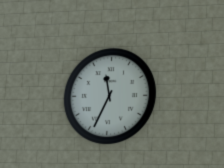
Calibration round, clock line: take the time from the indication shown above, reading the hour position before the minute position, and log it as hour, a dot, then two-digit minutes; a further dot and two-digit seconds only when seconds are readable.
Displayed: 11.34
